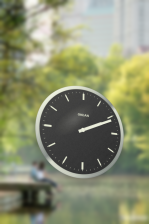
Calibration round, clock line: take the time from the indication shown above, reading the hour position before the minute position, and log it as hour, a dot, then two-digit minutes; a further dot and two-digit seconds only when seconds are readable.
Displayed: 2.11
